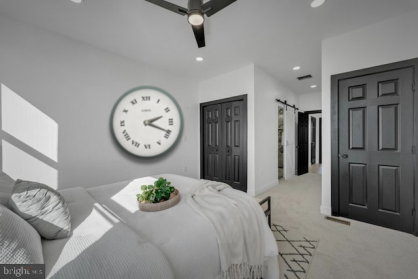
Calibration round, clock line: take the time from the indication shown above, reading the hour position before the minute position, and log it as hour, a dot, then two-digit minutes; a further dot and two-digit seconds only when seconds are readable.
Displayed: 2.19
